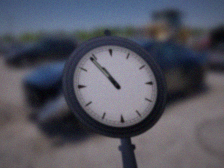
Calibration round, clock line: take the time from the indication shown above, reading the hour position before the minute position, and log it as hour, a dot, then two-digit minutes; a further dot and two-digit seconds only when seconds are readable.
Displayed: 10.54
